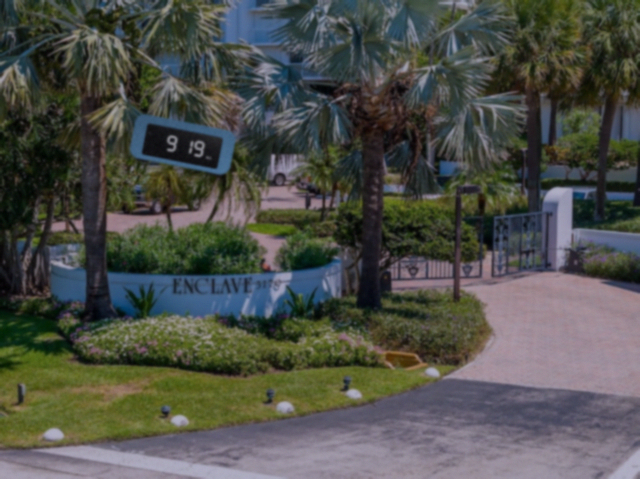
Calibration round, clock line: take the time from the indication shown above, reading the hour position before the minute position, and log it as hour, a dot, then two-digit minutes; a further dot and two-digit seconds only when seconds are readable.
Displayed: 9.19
